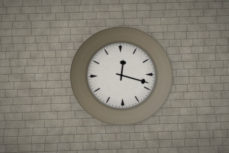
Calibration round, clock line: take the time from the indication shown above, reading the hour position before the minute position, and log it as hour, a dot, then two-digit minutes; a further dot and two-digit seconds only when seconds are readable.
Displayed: 12.18
